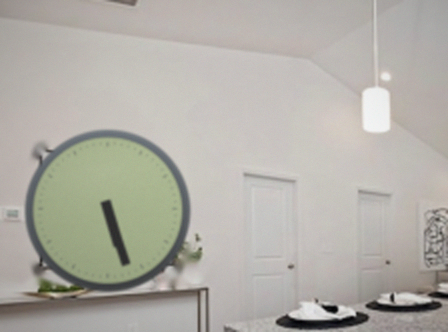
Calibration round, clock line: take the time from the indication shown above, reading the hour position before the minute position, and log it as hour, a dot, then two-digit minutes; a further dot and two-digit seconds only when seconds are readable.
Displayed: 5.27
